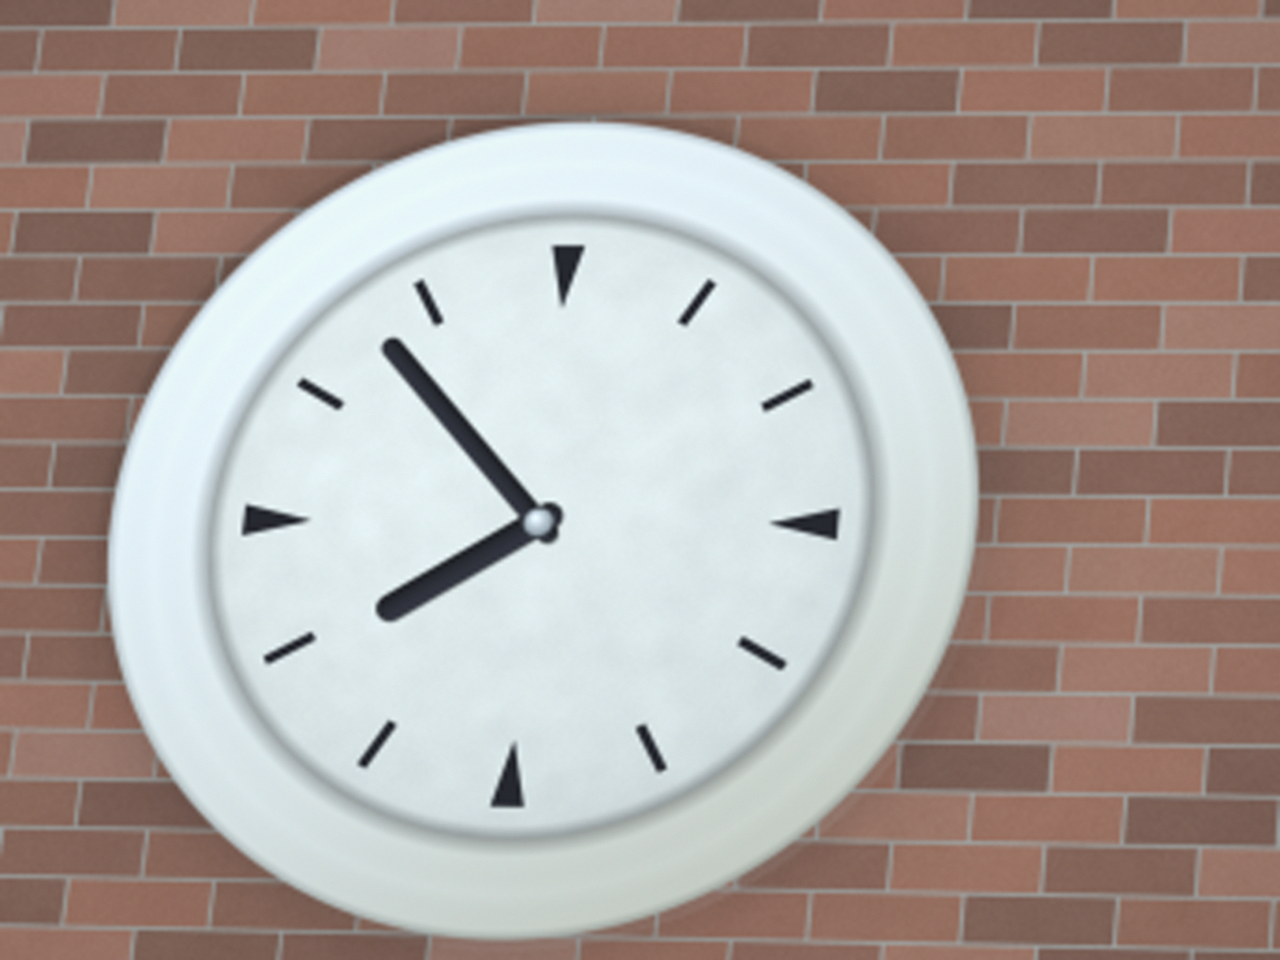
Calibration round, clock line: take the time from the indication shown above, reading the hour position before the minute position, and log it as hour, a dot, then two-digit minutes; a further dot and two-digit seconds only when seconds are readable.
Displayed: 7.53
